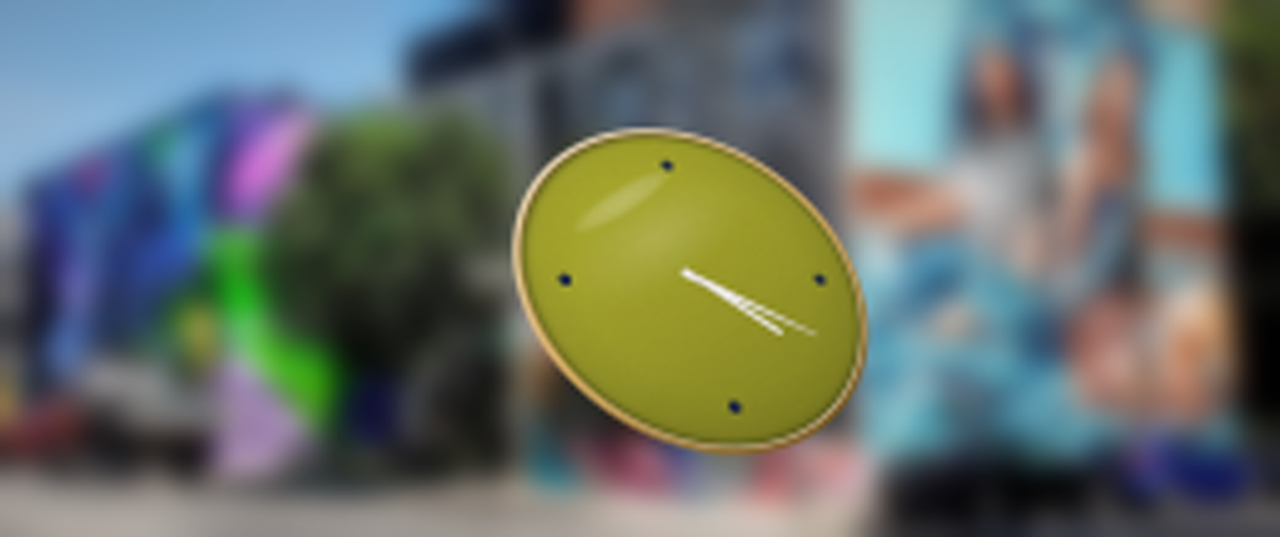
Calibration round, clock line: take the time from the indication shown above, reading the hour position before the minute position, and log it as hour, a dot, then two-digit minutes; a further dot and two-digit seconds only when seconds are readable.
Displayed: 4.20
